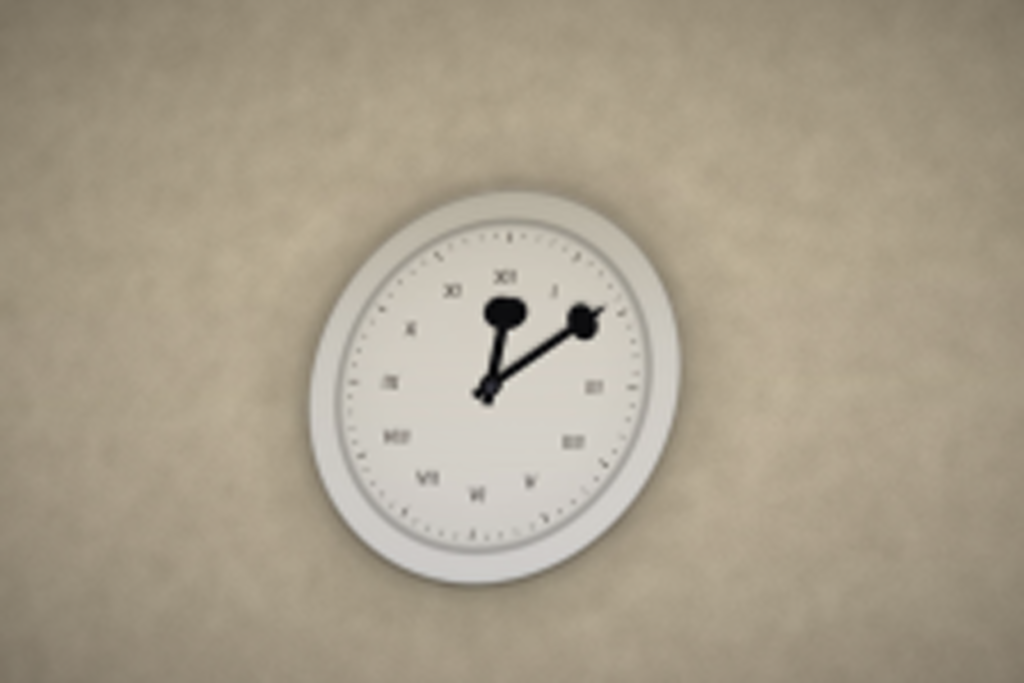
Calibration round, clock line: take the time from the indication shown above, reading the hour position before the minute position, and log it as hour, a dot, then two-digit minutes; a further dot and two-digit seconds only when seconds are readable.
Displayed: 12.09
